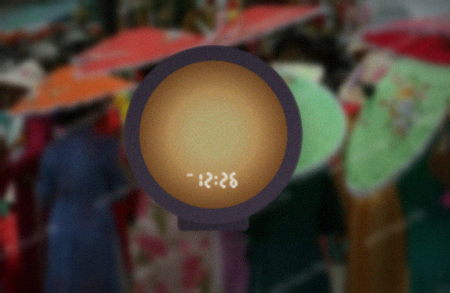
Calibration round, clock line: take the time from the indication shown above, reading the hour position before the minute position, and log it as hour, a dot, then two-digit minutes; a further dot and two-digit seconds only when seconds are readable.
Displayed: 12.26
